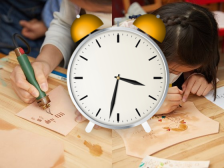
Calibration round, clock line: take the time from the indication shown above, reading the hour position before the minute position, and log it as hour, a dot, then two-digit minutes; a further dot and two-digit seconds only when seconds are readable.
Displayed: 3.32
